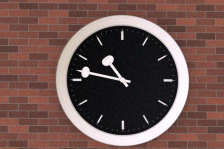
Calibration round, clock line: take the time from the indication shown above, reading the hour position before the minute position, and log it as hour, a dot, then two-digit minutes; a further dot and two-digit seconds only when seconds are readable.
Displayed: 10.47
